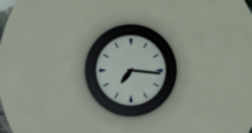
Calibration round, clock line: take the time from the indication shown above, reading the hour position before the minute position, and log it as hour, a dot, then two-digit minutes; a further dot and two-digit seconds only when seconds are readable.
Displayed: 7.16
